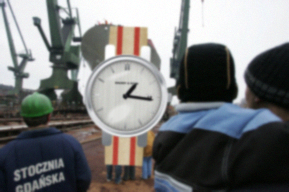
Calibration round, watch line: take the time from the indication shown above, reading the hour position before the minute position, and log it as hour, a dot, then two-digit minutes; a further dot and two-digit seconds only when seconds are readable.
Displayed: 1.16
